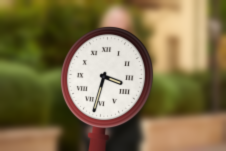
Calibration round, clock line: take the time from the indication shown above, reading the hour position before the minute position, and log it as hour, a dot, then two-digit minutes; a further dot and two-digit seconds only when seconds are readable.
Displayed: 3.32
